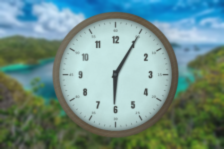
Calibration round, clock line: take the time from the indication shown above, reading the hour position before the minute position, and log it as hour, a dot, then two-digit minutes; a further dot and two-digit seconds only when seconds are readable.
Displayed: 6.05
